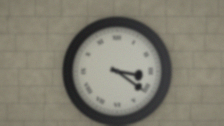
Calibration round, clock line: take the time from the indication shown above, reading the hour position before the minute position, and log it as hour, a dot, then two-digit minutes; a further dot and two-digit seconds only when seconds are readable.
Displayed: 3.21
